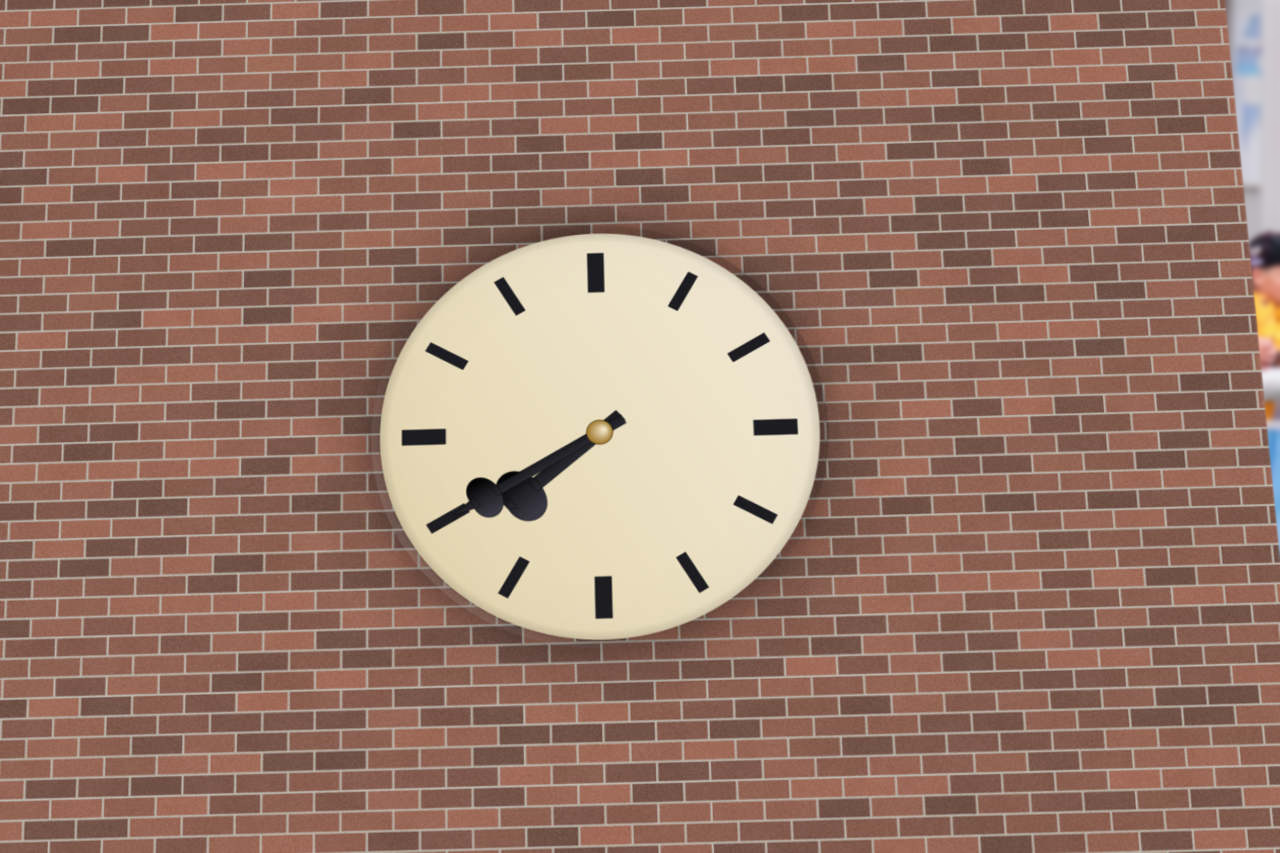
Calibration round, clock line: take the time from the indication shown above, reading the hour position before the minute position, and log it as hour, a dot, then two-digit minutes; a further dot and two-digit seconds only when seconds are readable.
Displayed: 7.40
